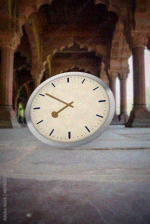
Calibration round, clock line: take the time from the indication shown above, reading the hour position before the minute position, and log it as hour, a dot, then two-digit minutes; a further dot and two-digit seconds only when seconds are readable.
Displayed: 7.51
